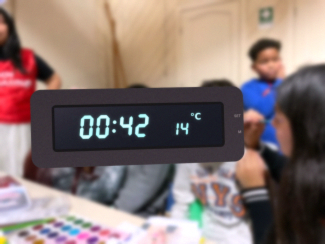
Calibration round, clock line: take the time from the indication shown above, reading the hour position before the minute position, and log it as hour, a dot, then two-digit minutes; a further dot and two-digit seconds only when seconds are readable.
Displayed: 0.42
